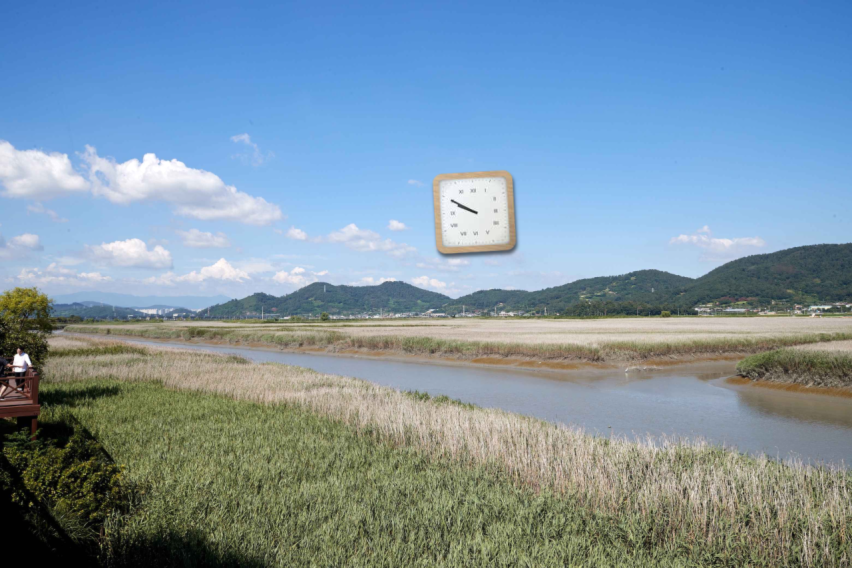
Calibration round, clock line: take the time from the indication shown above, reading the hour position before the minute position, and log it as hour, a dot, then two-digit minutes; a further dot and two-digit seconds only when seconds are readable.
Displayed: 9.50
